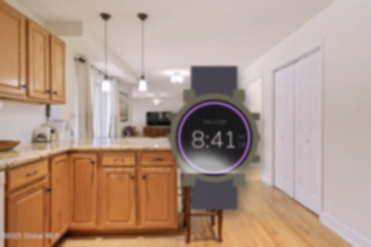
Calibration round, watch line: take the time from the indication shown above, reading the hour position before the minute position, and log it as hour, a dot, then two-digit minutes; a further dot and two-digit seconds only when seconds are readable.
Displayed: 8.41
